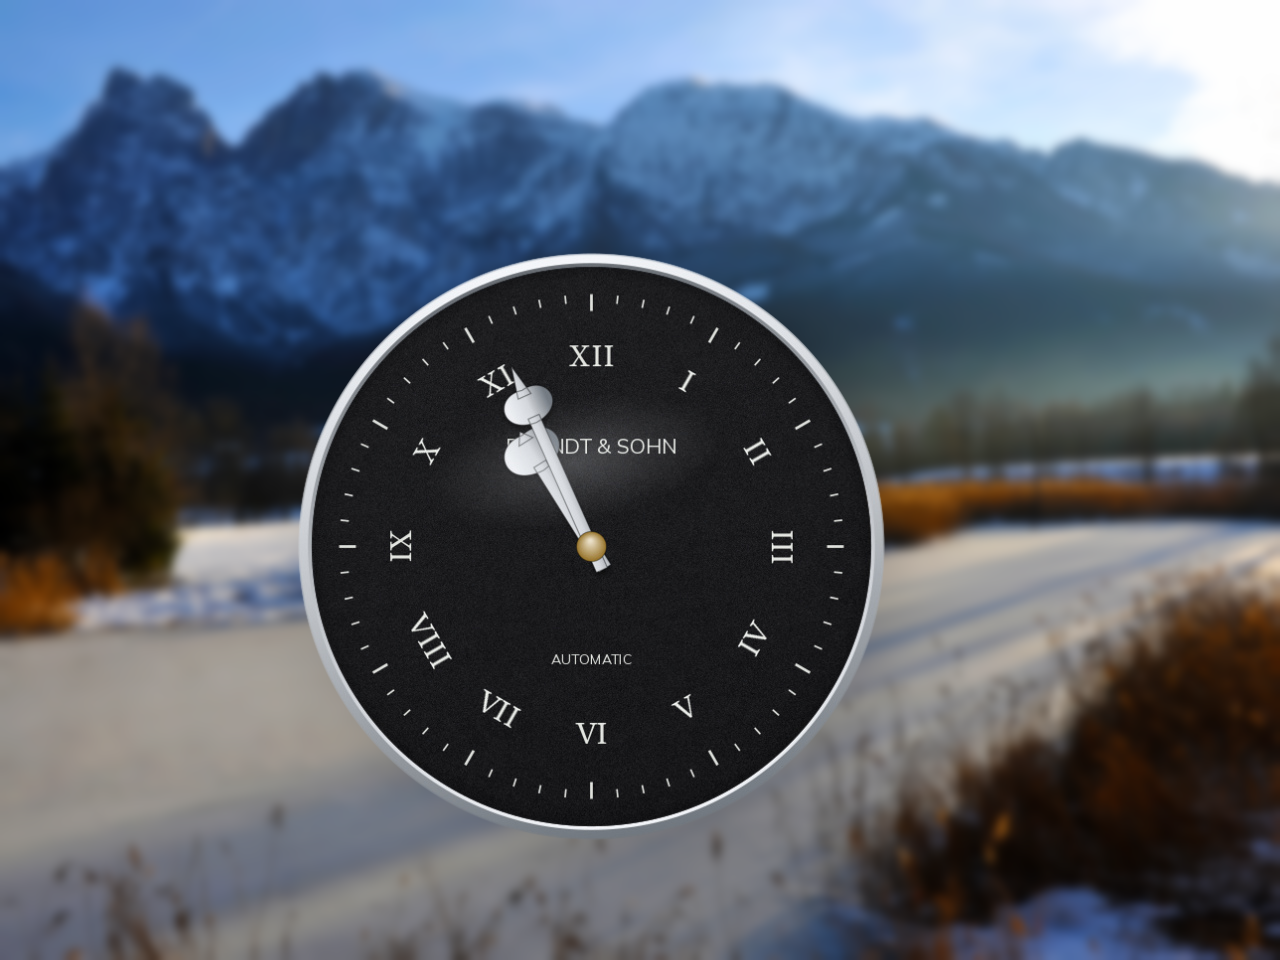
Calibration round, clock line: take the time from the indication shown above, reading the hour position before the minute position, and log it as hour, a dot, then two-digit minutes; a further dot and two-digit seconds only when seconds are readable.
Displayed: 10.56
